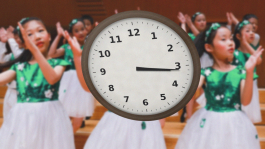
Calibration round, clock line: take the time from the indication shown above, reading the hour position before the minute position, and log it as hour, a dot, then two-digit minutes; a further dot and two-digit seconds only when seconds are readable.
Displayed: 3.16
